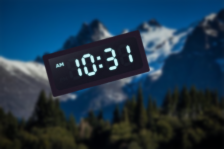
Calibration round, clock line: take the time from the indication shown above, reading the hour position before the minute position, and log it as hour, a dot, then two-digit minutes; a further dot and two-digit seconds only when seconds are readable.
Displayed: 10.31
